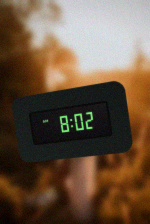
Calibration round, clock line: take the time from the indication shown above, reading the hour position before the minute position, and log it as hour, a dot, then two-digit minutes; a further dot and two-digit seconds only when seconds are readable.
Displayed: 8.02
